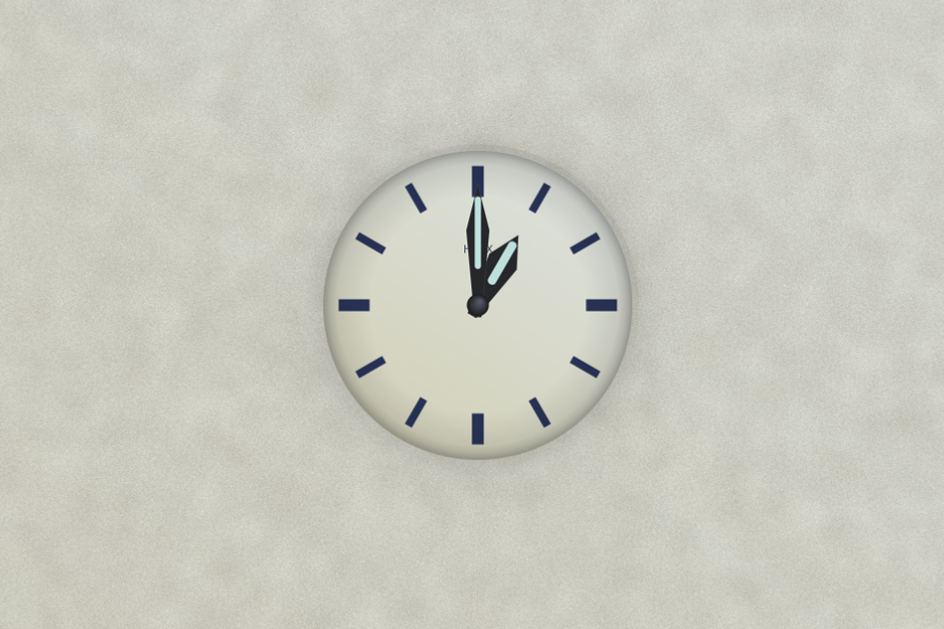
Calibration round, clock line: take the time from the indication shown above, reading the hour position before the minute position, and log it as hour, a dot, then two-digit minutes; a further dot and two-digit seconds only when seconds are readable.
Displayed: 1.00
